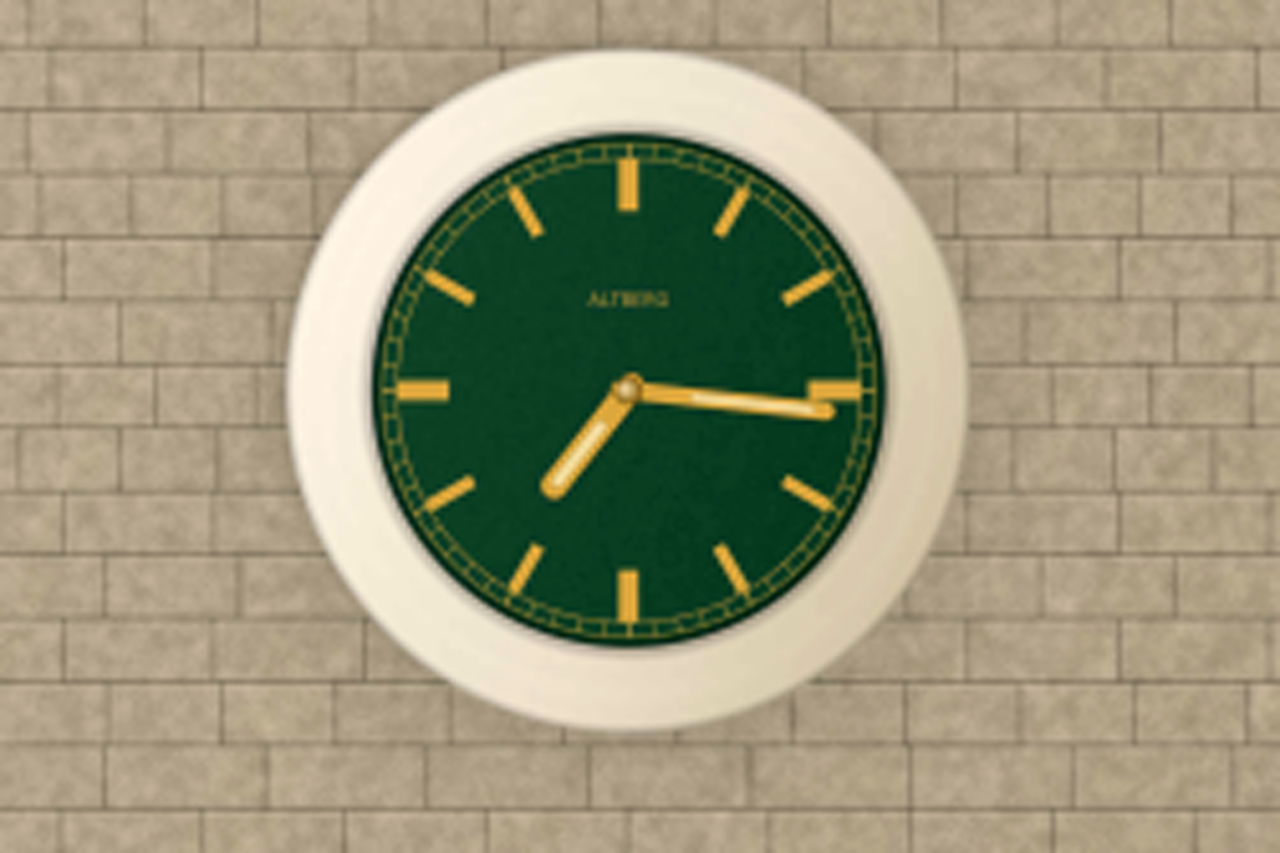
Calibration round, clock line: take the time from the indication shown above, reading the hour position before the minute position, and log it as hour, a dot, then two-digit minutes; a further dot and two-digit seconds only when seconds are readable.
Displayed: 7.16
